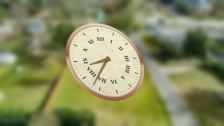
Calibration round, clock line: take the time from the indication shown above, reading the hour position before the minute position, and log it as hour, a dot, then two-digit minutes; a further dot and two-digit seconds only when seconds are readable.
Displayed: 8.37
